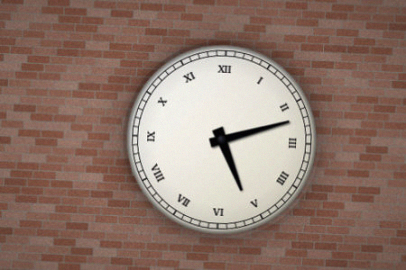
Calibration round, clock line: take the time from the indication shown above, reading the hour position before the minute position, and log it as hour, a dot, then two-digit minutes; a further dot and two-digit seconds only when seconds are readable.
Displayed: 5.12
